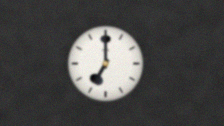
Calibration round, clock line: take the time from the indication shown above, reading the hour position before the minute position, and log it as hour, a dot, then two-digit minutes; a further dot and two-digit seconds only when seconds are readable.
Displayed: 7.00
